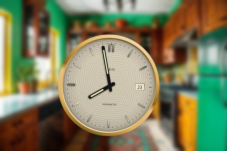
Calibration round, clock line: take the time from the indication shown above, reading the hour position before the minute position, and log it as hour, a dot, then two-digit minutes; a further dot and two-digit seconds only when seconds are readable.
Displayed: 7.58
